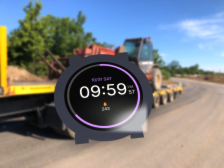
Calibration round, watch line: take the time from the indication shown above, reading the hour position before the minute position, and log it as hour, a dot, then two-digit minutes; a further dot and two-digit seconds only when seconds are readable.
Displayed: 9.59
